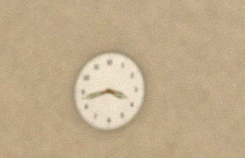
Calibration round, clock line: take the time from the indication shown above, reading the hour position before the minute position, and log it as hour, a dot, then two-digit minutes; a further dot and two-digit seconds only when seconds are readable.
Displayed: 3.43
